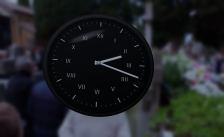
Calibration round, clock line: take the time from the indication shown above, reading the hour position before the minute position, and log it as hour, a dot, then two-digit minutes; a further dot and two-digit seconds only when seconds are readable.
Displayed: 2.18
